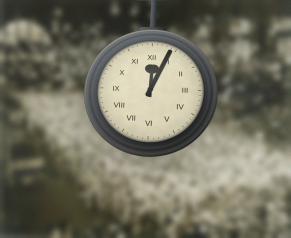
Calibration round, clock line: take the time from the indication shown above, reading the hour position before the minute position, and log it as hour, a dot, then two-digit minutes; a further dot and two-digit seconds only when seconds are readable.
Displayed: 12.04
